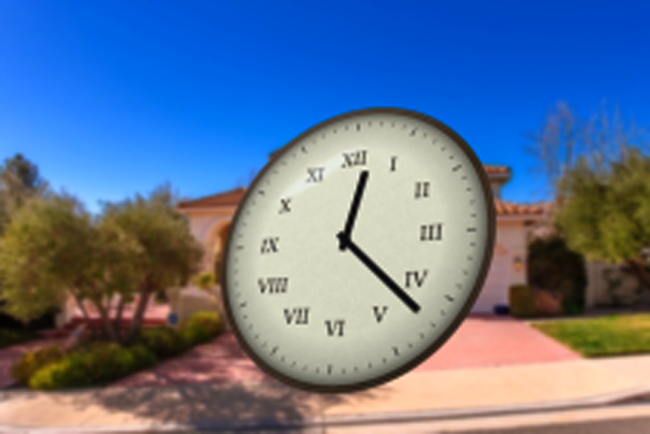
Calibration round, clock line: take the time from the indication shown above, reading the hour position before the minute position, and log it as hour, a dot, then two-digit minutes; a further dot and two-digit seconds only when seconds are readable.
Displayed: 12.22
